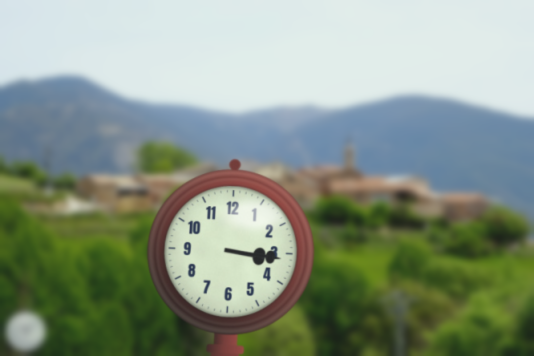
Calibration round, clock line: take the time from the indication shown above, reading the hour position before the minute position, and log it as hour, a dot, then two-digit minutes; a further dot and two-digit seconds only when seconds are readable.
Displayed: 3.16
